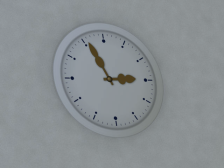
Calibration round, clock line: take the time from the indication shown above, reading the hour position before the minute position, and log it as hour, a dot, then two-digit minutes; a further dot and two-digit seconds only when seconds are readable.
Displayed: 2.56
